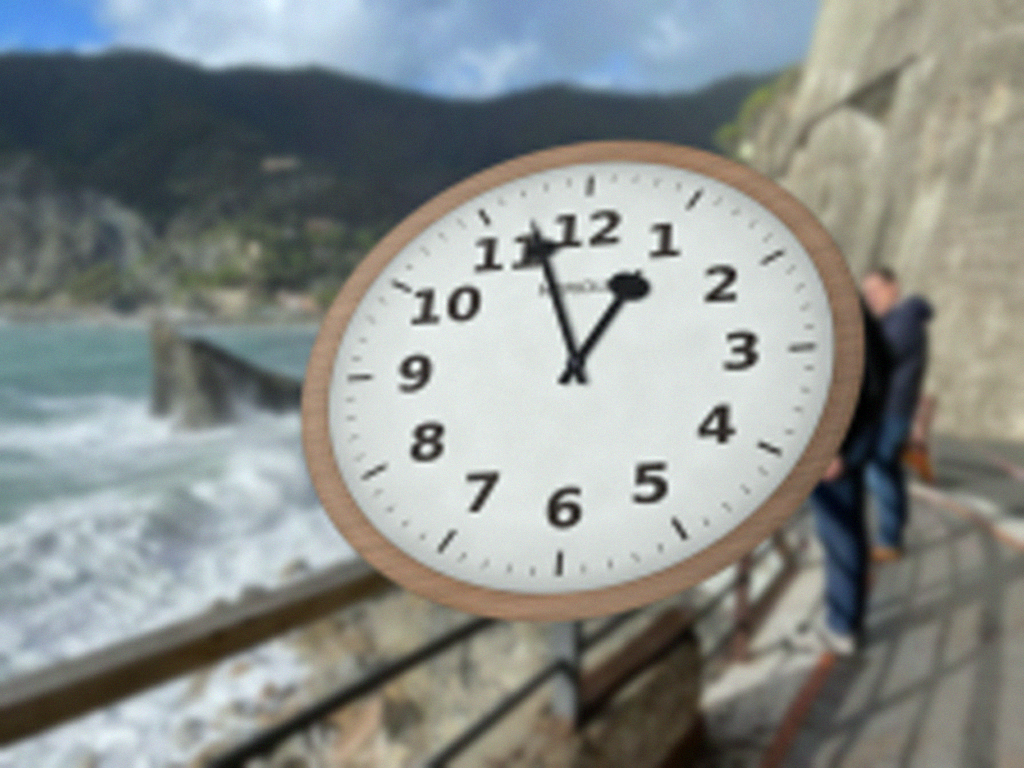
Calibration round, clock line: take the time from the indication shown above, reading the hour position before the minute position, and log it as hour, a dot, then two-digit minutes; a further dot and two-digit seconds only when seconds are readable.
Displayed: 12.57
